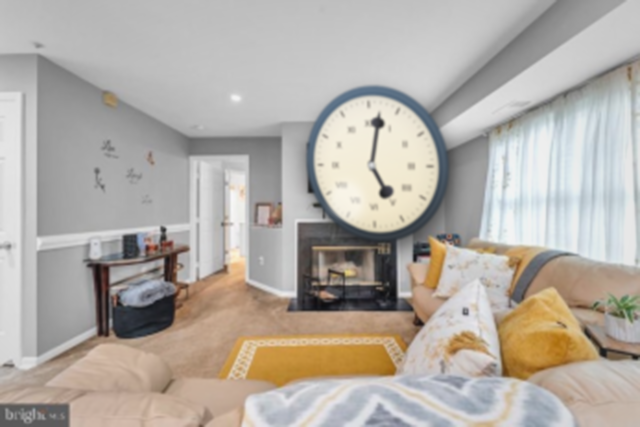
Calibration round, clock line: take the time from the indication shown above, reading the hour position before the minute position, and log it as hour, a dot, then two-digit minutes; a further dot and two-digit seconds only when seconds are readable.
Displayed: 5.02
